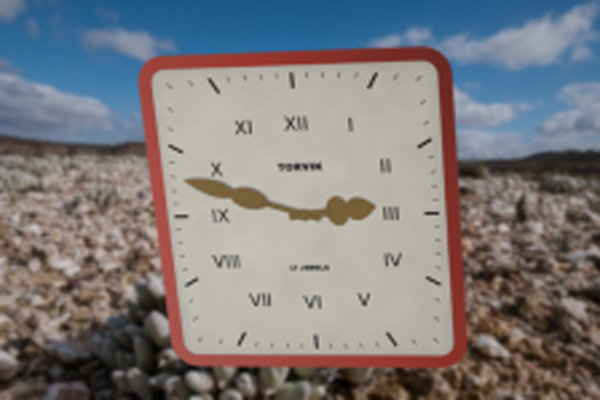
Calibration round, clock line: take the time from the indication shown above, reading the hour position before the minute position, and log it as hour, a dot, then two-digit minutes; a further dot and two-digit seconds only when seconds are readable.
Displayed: 2.48
